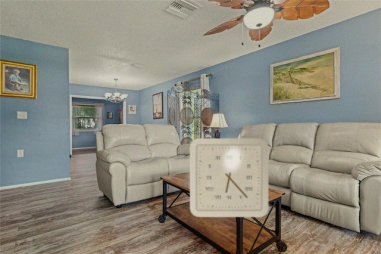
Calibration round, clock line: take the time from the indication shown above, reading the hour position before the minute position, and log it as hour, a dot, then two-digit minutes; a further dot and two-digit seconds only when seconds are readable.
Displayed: 6.23
